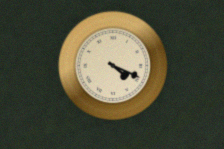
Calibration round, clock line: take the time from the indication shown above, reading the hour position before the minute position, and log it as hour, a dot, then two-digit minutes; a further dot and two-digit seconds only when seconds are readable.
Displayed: 4.19
